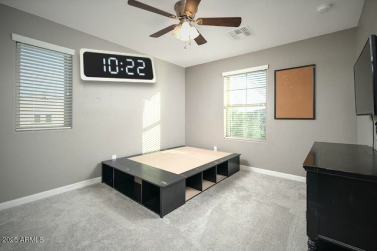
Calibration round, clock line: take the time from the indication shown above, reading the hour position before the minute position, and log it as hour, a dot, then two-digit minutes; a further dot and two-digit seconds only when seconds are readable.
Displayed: 10.22
